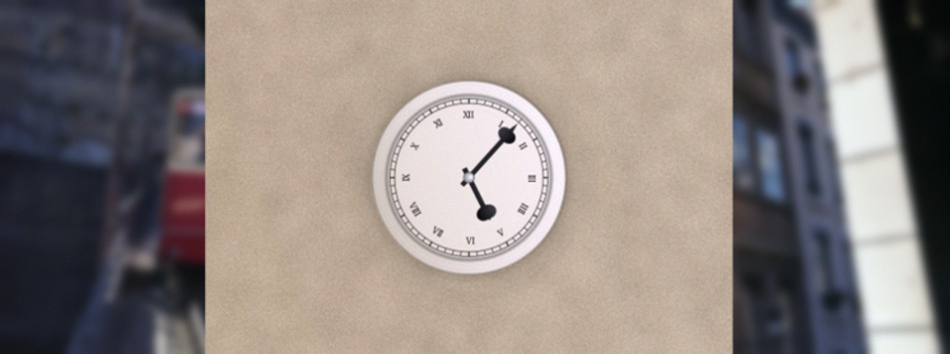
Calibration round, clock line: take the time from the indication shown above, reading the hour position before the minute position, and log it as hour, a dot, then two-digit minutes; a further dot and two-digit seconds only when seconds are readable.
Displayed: 5.07
